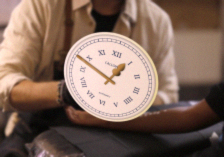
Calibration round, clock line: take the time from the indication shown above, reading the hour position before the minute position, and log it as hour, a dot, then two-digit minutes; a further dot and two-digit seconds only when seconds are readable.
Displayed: 12.48
